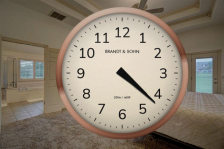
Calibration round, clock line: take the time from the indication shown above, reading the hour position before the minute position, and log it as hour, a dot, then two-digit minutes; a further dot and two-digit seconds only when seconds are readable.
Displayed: 4.22
